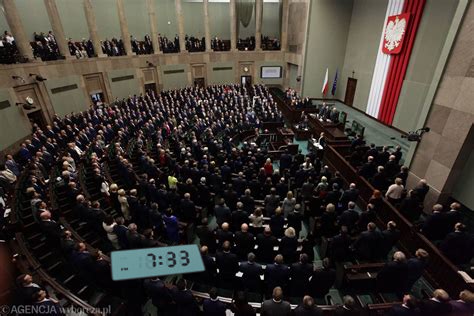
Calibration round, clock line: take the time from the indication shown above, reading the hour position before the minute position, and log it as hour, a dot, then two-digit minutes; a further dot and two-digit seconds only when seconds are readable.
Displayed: 7.33
